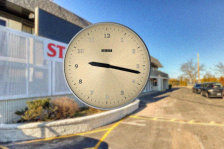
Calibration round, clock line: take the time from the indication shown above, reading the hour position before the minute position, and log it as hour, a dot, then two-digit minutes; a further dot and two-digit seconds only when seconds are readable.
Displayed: 9.17
